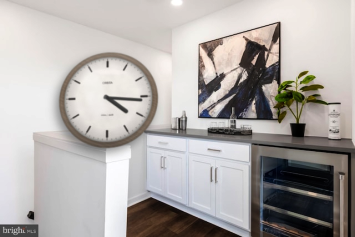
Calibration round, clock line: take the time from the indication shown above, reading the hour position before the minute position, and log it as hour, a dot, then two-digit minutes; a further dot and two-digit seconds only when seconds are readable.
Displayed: 4.16
